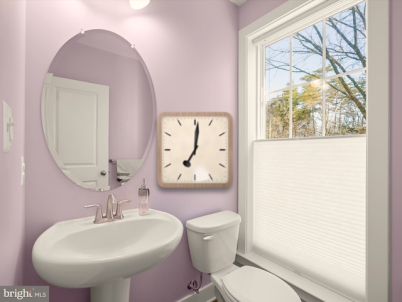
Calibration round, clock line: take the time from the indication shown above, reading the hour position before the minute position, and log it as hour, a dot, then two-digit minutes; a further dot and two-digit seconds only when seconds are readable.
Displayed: 7.01
